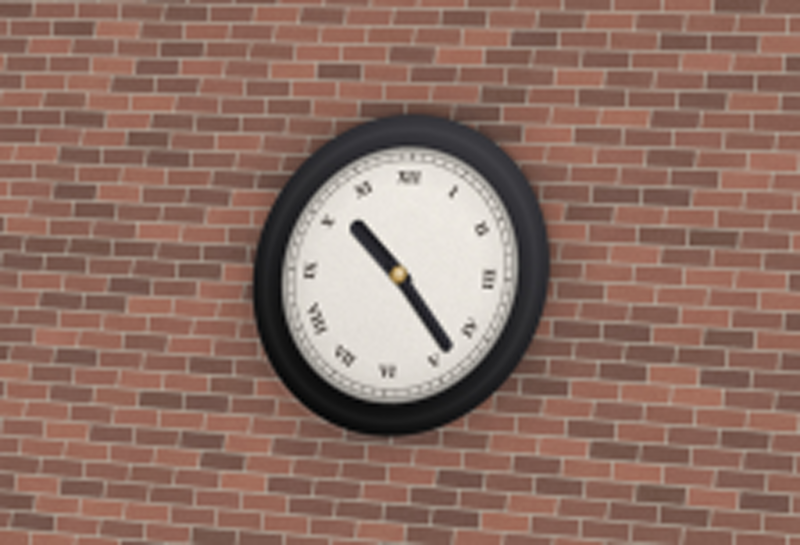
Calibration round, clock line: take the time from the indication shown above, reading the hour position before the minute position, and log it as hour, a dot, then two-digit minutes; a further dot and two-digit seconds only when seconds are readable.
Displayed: 10.23
